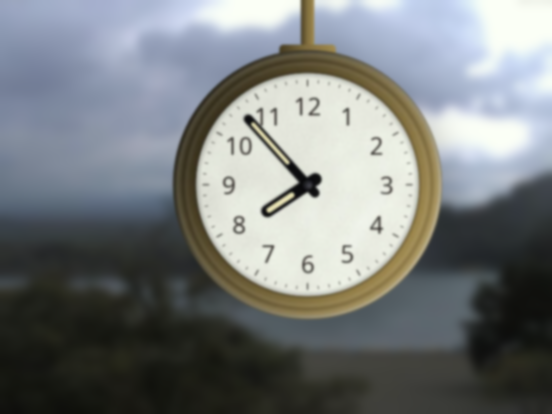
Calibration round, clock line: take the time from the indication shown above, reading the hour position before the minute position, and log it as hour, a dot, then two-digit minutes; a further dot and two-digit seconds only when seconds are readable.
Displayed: 7.53
